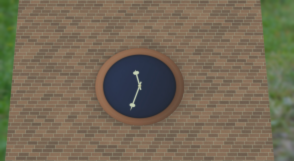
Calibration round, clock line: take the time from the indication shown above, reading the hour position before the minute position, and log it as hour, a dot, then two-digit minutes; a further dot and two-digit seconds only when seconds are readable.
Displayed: 11.33
